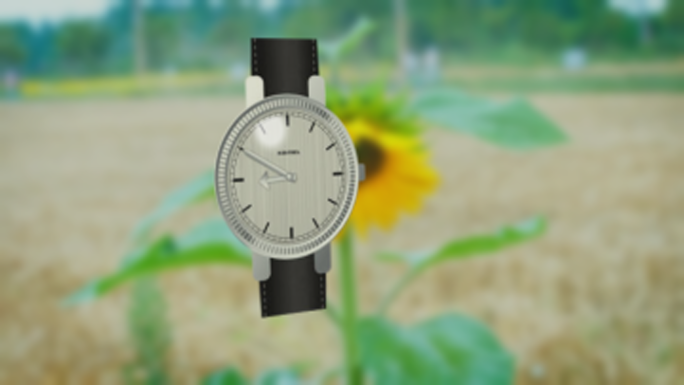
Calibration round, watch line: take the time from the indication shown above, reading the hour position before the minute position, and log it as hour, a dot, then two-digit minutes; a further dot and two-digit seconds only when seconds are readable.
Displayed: 8.50
